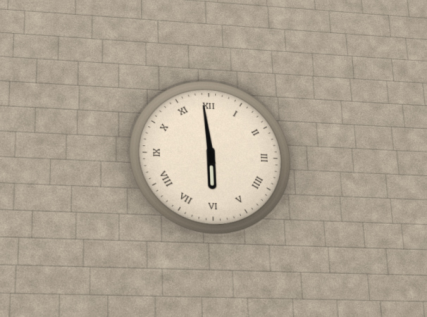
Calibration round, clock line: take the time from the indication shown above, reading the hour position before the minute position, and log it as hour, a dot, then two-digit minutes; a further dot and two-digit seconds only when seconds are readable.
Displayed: 5.59
